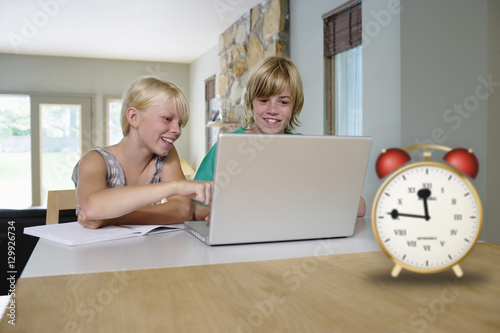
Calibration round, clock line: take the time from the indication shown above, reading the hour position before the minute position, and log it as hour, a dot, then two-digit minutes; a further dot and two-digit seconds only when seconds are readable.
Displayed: 11.46
